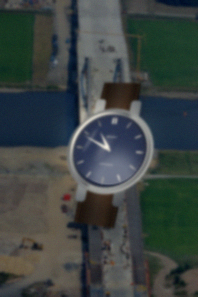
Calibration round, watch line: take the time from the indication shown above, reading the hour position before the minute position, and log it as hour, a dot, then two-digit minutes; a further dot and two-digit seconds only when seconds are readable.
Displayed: 10.49
